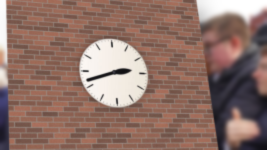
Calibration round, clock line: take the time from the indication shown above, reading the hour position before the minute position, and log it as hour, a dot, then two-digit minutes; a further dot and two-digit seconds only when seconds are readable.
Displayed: 2.42
